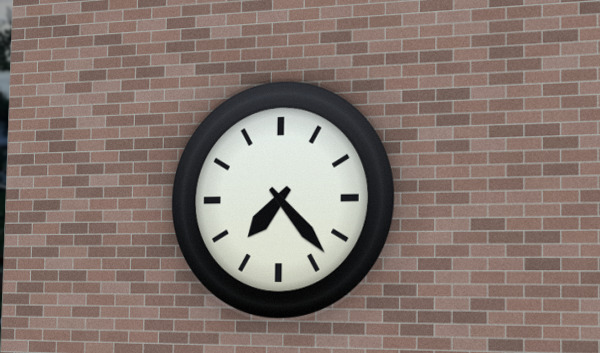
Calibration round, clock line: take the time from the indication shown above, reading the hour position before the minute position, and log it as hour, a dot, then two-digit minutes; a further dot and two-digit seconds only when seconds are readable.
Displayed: 7.23
